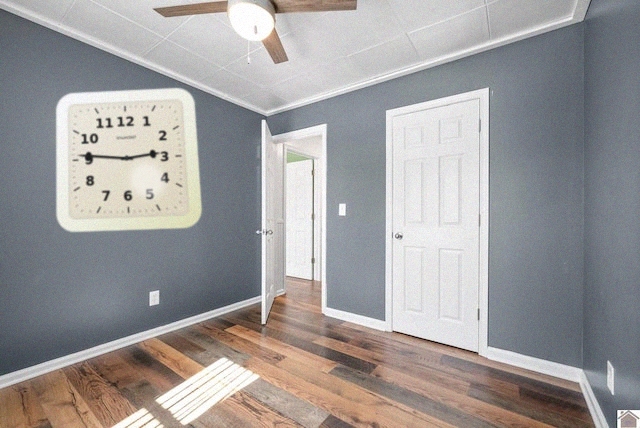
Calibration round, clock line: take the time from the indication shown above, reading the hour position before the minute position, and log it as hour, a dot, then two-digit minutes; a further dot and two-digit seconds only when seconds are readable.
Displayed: 2.46
